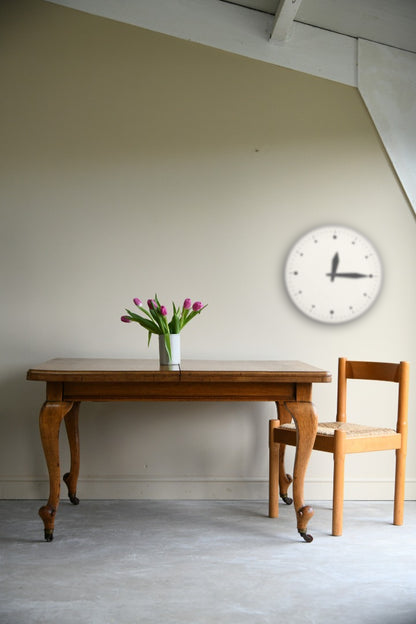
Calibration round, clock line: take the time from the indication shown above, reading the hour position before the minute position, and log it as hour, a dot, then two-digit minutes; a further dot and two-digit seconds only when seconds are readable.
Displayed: 12.15
